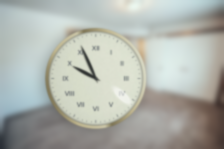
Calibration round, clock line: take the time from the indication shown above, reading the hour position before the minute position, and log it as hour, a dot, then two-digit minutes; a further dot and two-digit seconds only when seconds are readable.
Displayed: 9.56
